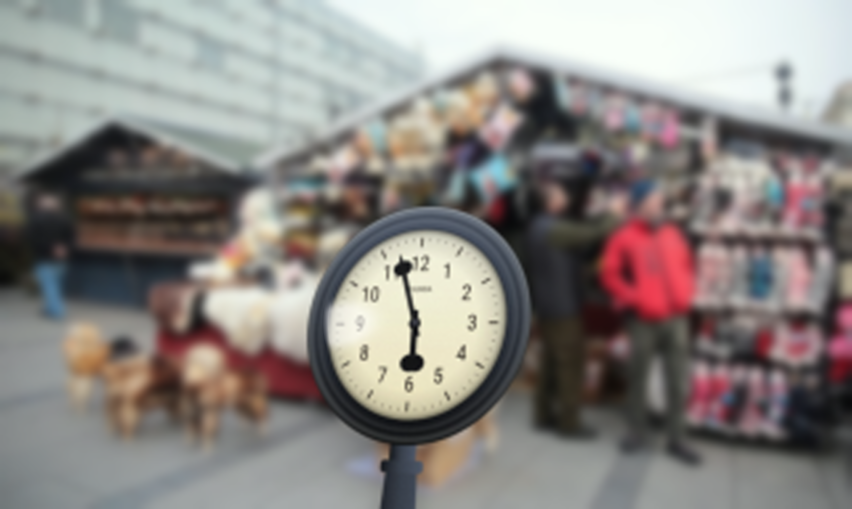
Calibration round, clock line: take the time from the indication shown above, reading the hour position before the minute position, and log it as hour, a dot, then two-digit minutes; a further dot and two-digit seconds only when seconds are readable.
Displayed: 5.57
